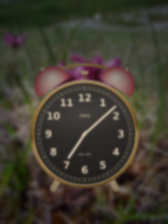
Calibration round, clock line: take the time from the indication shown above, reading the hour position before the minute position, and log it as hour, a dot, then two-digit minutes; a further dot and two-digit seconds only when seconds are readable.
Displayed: 7.08
